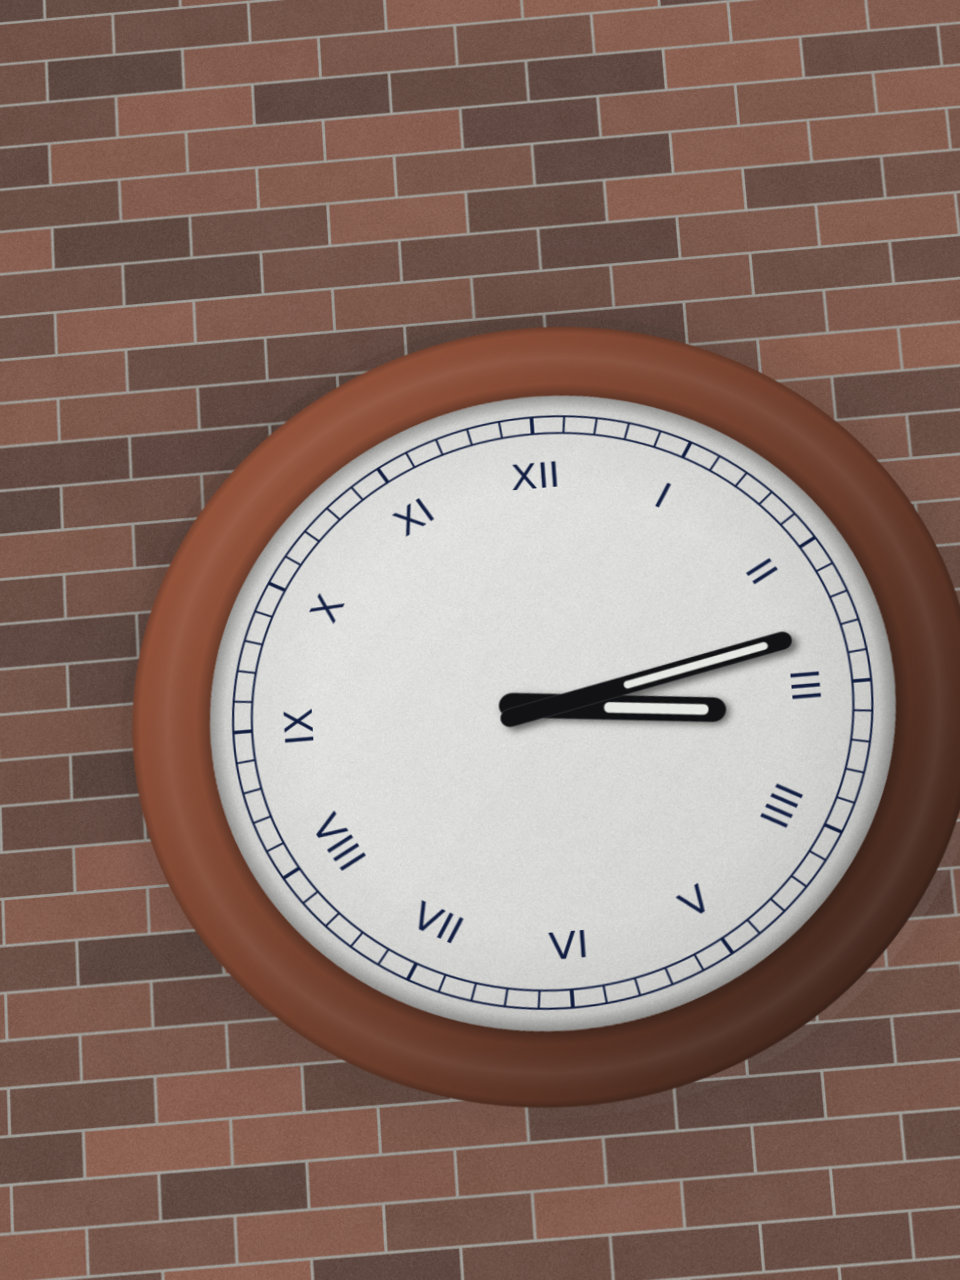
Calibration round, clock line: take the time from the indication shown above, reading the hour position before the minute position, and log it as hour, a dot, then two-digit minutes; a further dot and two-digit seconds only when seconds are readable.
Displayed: 3.13
